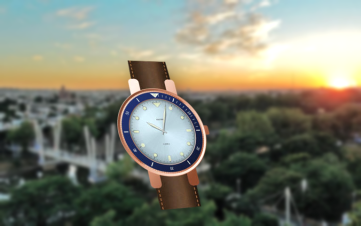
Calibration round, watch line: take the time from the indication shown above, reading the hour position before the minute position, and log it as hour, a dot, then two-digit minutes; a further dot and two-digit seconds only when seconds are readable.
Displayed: 10.03
